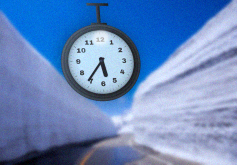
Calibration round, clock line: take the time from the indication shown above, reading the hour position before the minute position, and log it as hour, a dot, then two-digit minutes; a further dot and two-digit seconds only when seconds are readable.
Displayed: 5.36
